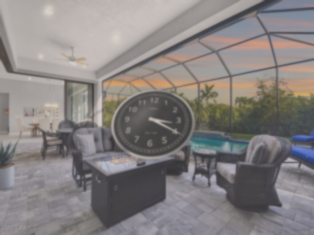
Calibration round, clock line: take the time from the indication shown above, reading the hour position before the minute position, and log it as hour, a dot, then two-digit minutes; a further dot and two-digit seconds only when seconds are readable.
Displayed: 3.20
